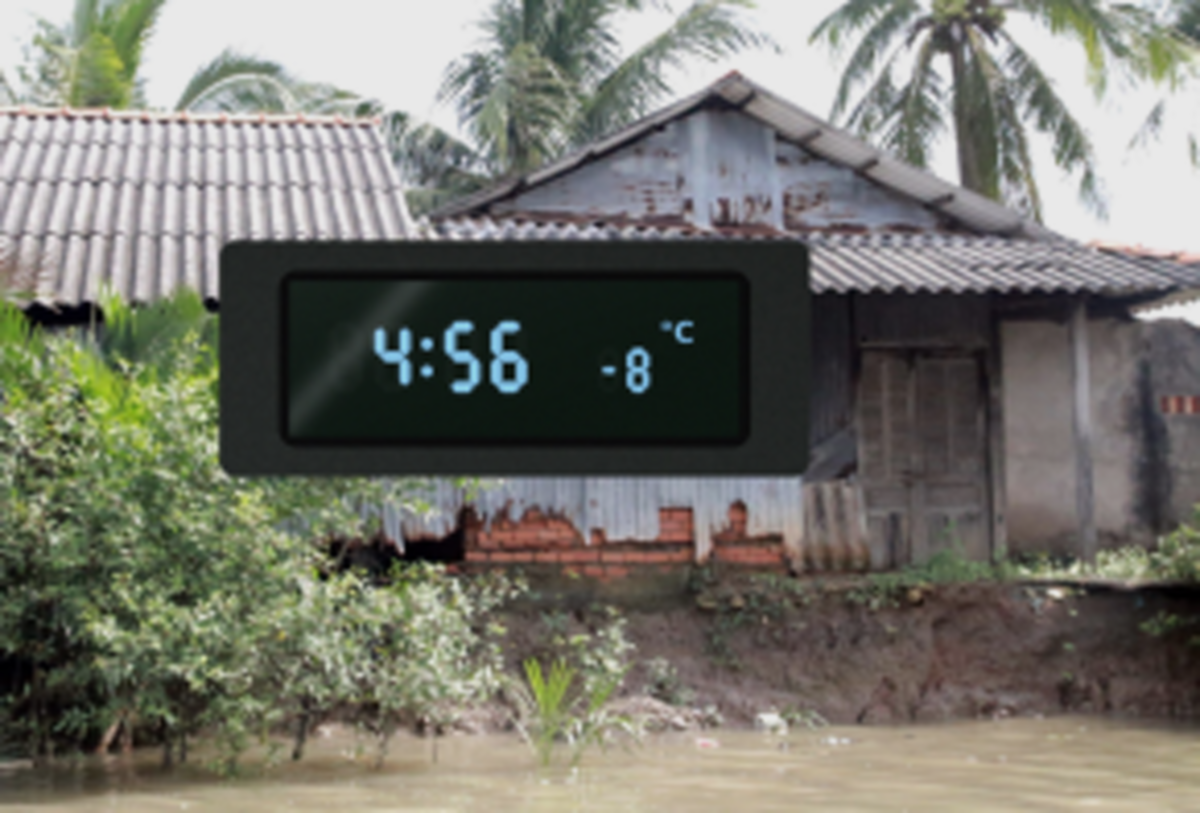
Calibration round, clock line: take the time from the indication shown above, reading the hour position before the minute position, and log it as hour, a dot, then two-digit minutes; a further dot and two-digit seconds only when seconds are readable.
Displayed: 4.56
